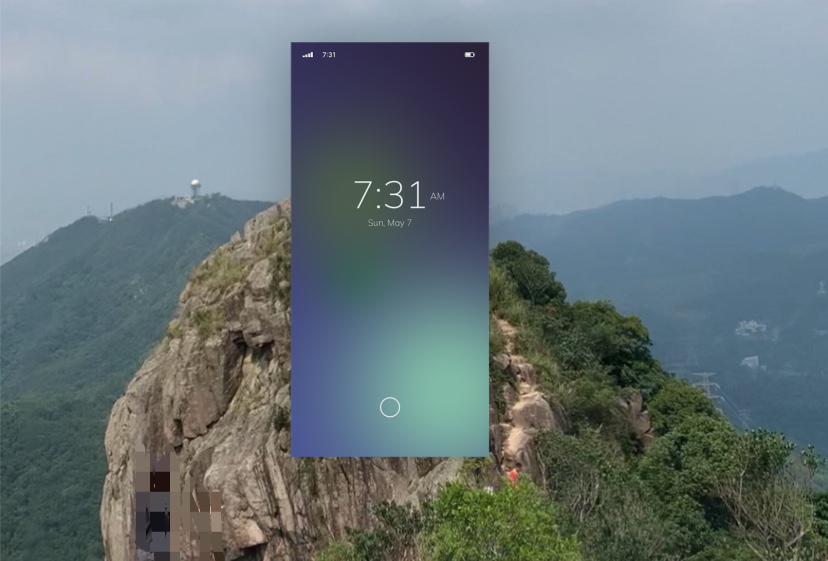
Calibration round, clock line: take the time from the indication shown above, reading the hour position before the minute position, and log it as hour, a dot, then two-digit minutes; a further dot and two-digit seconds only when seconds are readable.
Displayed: 7.31
